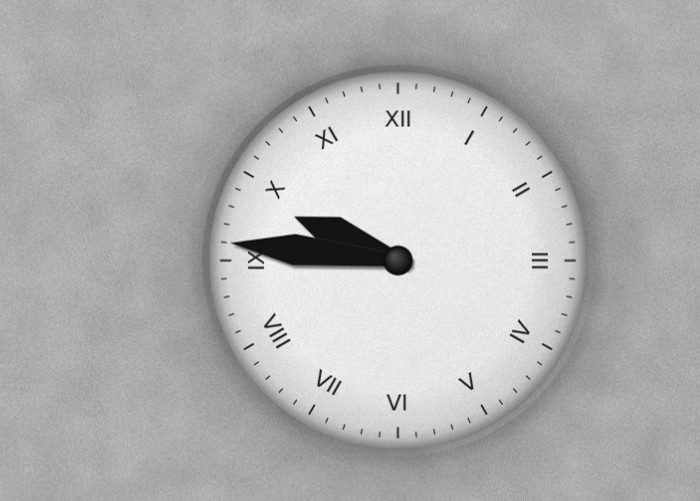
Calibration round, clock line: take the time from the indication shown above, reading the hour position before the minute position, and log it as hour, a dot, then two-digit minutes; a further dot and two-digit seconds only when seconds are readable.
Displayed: 9.46
